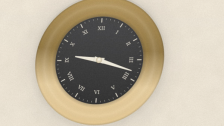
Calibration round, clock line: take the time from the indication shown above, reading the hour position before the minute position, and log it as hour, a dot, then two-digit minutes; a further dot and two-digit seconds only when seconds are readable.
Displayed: 9.18
